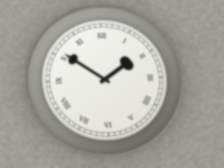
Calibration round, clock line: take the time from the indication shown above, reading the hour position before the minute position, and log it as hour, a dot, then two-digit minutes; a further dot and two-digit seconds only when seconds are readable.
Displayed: 1.51
